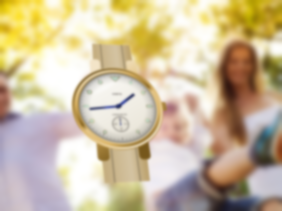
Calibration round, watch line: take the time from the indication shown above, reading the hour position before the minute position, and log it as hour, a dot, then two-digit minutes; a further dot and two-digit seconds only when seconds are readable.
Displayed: 1.44
